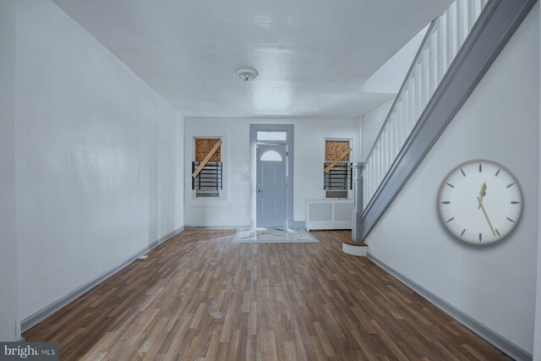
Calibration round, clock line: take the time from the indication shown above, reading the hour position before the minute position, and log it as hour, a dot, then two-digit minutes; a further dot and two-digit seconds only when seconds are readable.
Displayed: 12.26
